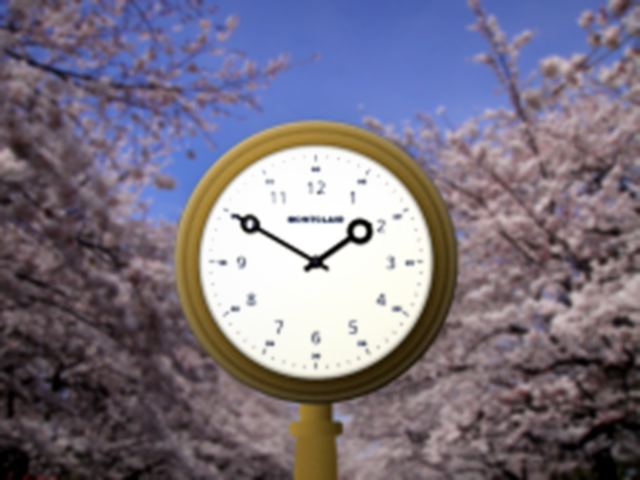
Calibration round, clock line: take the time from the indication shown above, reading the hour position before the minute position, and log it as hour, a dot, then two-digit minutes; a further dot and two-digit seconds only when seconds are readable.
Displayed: 1.50
